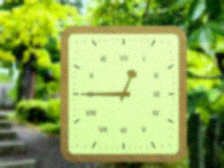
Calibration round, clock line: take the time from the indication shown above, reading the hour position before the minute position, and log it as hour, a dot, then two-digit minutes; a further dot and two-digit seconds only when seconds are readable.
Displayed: 12.45
